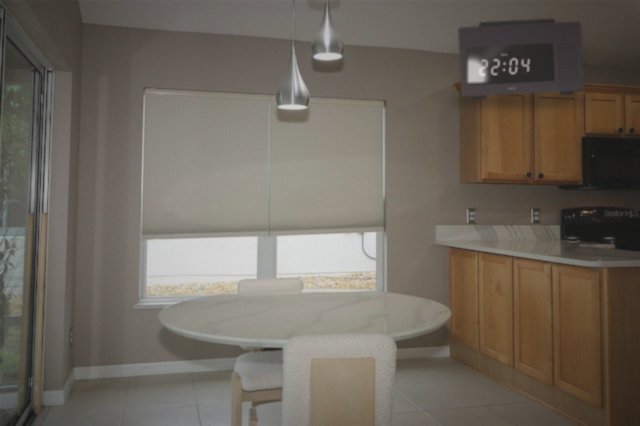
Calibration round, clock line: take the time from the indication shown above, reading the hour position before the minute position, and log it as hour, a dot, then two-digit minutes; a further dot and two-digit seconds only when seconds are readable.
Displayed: 22.04
